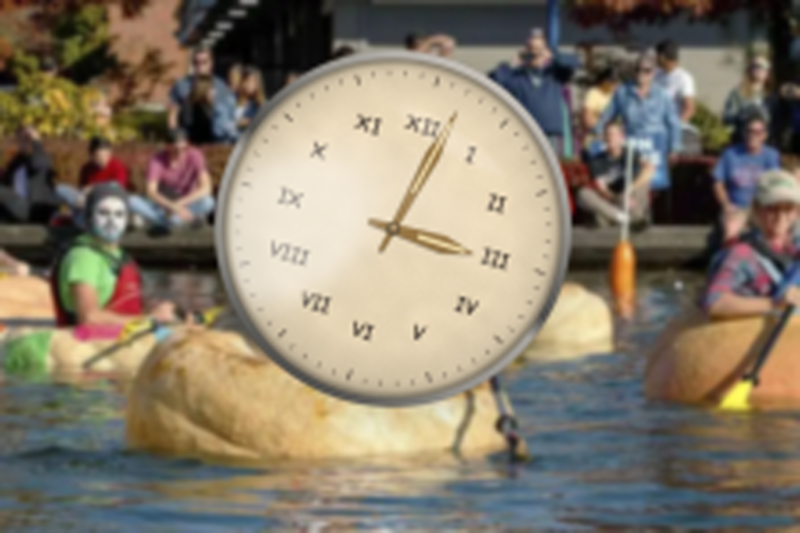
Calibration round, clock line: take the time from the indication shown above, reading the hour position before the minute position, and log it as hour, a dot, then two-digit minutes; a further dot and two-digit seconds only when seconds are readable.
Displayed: 3.02
